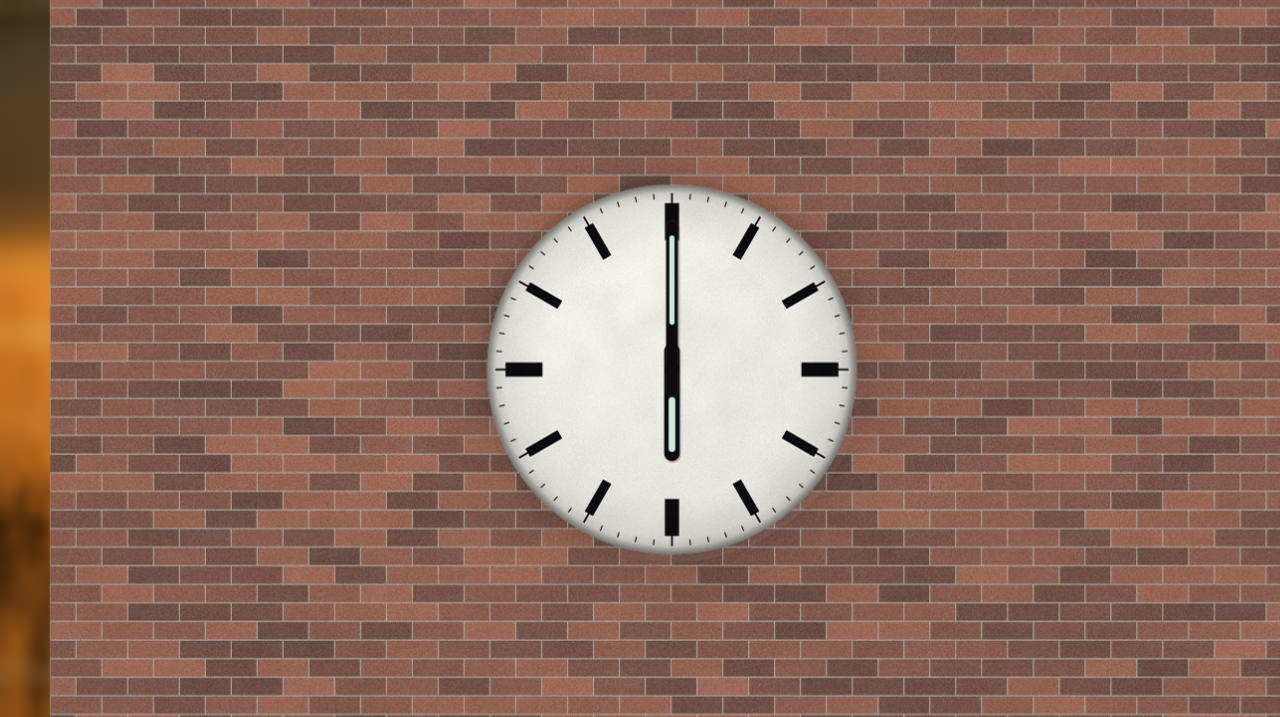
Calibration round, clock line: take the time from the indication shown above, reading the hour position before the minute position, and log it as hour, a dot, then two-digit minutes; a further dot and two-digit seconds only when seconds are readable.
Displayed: 6.00
